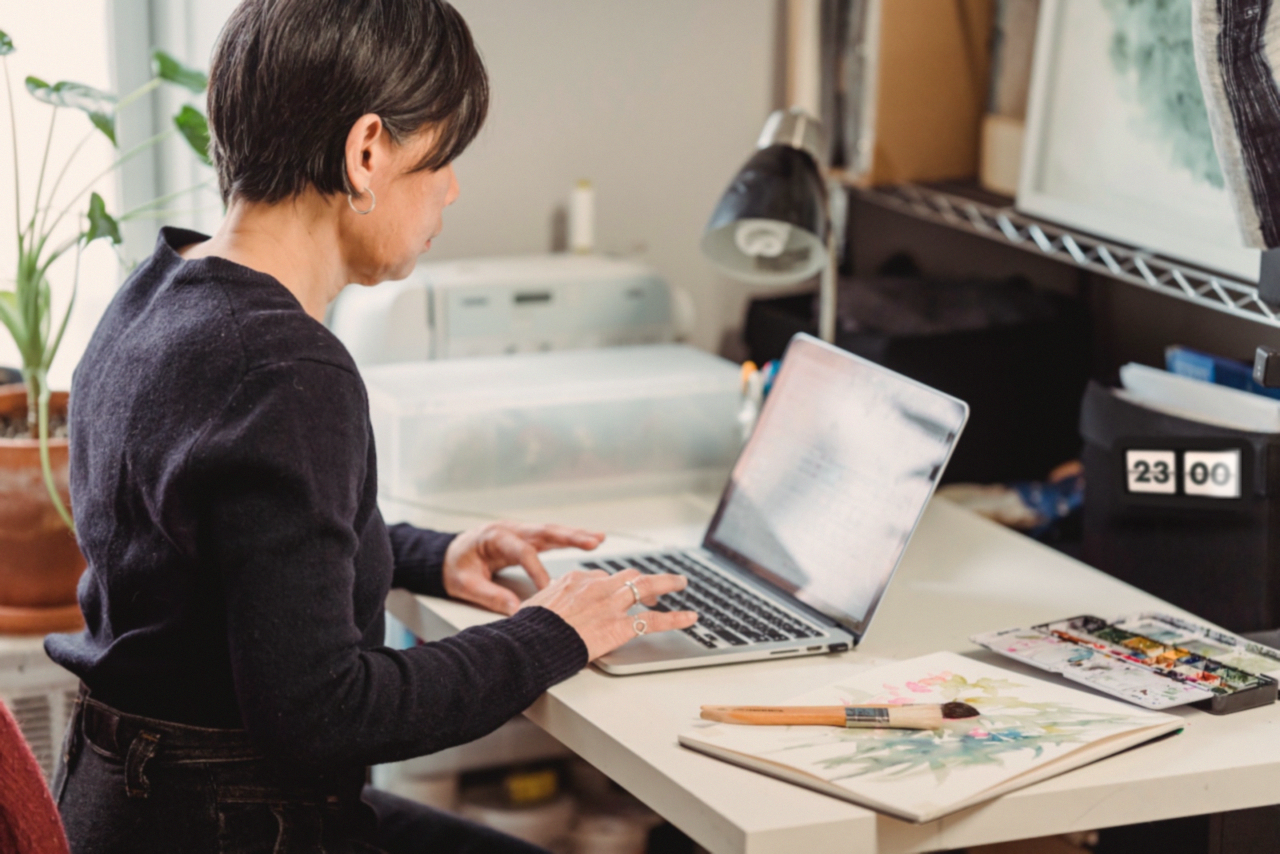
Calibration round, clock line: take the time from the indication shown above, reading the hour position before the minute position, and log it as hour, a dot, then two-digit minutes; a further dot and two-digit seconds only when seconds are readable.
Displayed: 23.00
